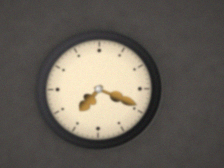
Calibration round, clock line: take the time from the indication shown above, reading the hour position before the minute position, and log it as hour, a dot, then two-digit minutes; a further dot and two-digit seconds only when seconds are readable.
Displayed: 7.19
